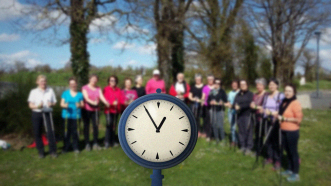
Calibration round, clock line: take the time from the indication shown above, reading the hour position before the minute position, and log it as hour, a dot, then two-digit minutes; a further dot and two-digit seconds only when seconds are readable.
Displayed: 12.55
